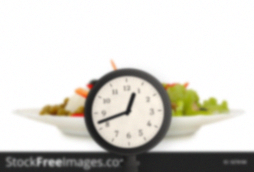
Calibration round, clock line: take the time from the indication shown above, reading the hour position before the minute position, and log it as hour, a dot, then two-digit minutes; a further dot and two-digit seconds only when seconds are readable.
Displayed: 12.42
